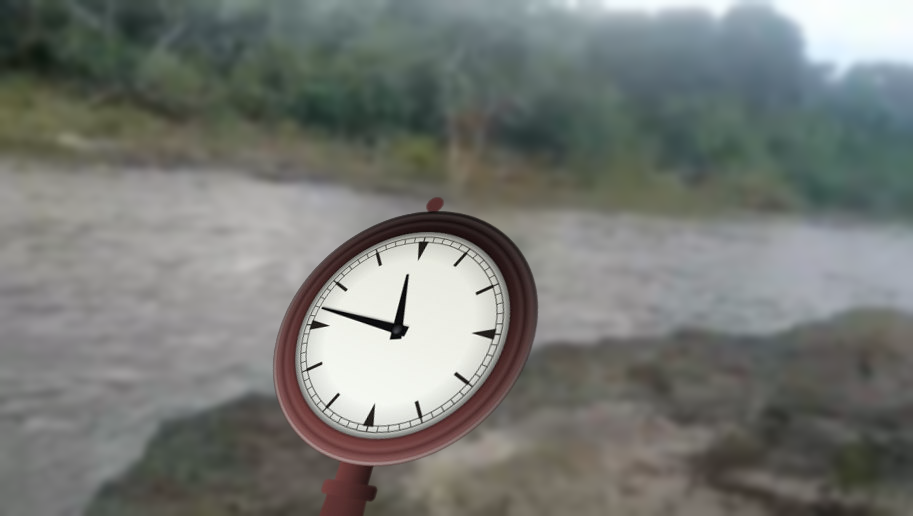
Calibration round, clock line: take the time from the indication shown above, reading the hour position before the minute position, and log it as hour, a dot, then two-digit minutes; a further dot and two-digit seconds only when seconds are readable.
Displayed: 11.47
